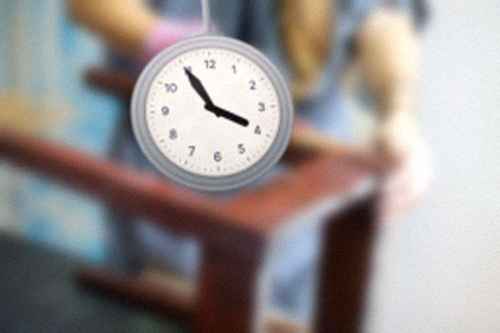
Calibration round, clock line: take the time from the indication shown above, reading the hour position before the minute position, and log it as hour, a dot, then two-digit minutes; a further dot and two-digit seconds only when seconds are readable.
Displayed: 3.55
